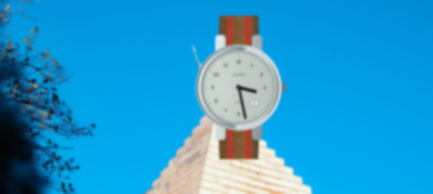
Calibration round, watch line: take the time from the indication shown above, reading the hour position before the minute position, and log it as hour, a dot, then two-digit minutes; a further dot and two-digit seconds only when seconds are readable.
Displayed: 3.28
